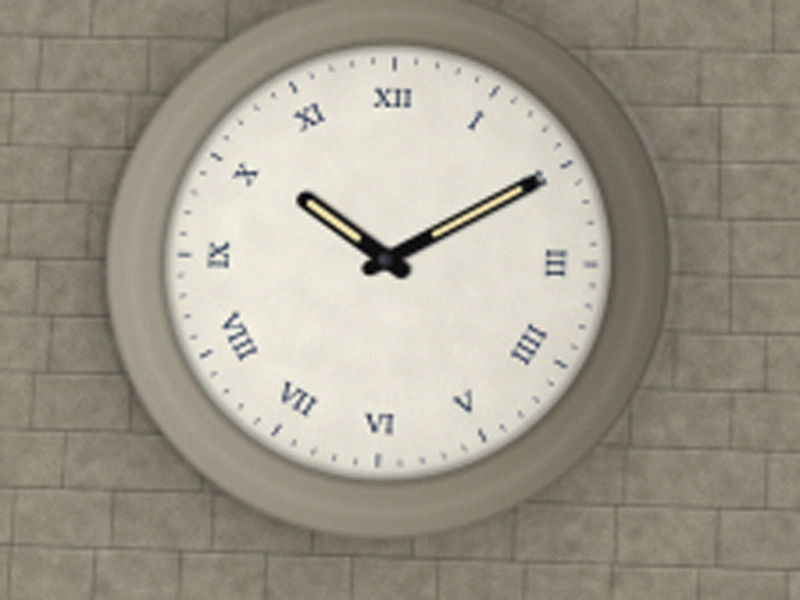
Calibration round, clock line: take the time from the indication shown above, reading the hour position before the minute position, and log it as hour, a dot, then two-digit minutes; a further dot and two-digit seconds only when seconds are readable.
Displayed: 10.10
